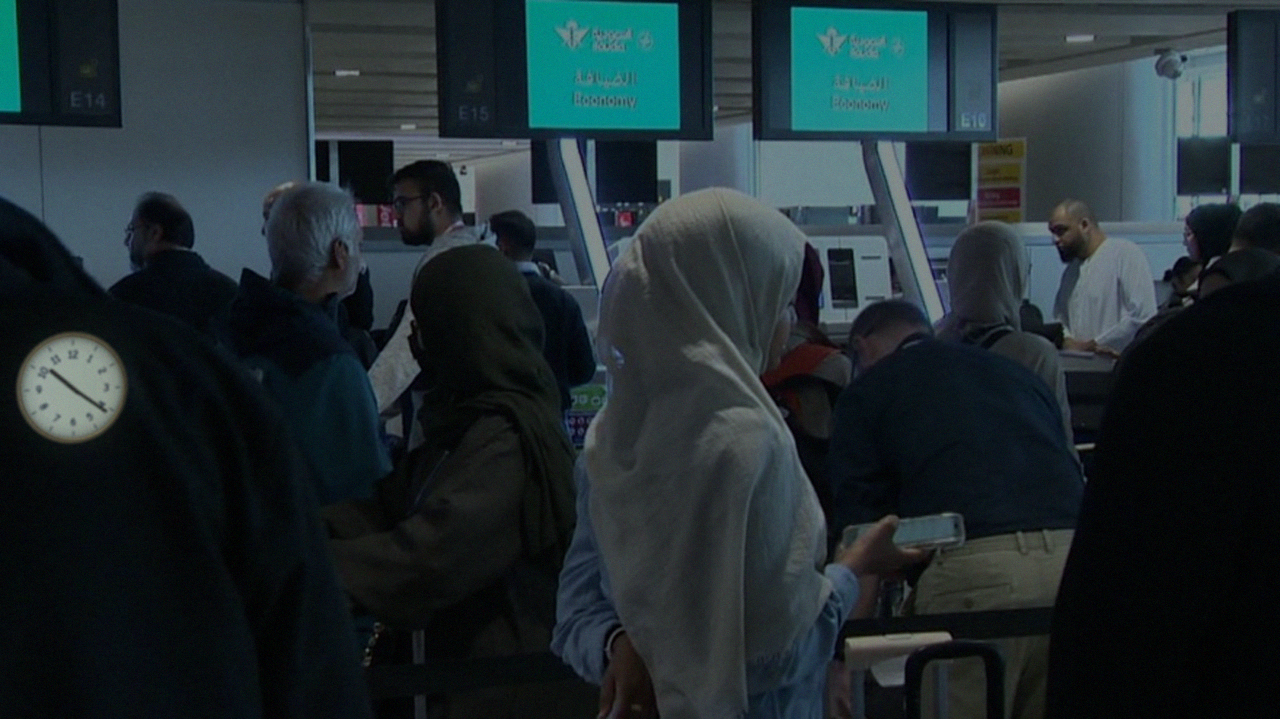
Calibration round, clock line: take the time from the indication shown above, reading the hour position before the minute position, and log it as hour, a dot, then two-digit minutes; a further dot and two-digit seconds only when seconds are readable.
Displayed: 10.21
